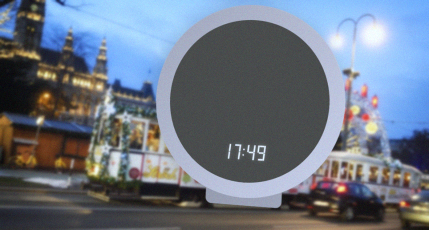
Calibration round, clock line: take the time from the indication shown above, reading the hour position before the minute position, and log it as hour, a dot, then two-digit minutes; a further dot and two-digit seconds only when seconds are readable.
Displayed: 17.49
